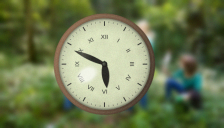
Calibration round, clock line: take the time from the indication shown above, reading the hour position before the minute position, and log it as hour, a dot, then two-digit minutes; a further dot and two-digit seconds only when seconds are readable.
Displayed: 5.49
